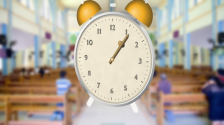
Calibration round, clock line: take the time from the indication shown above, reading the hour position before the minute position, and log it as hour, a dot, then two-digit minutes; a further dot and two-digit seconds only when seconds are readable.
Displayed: 1.06
